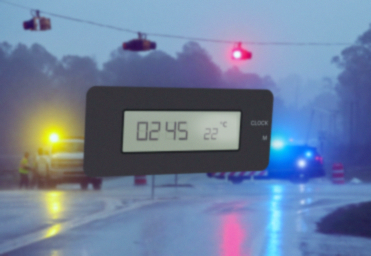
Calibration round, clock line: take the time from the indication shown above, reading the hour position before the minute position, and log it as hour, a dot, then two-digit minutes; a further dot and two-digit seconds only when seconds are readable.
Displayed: 2.45
